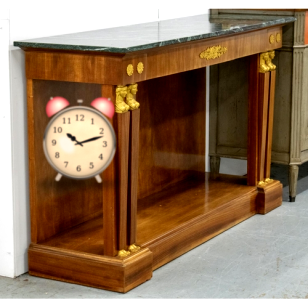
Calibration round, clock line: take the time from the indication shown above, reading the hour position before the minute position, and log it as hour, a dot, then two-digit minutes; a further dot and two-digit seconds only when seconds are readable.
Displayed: 10.12
